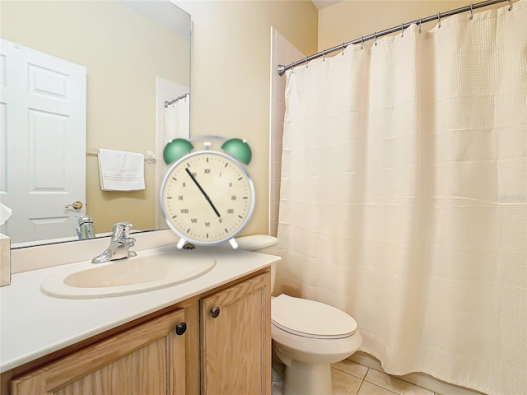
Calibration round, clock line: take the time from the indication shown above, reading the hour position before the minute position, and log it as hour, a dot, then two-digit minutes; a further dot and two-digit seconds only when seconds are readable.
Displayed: 4.54
